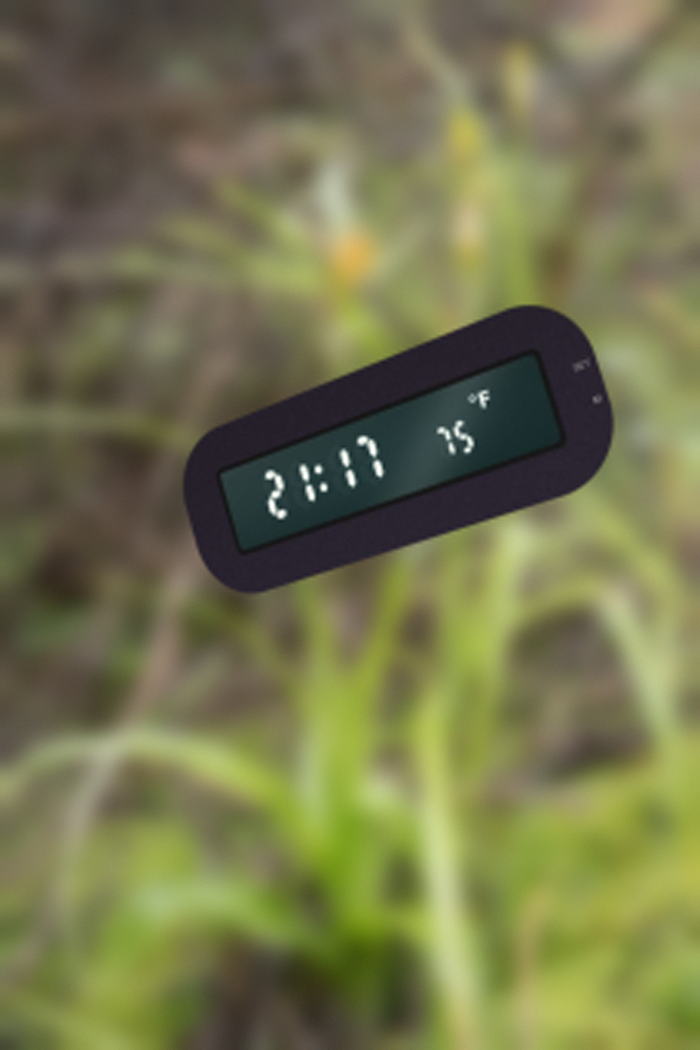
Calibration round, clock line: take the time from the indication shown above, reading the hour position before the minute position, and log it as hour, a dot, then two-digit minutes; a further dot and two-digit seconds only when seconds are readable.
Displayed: 21.17
